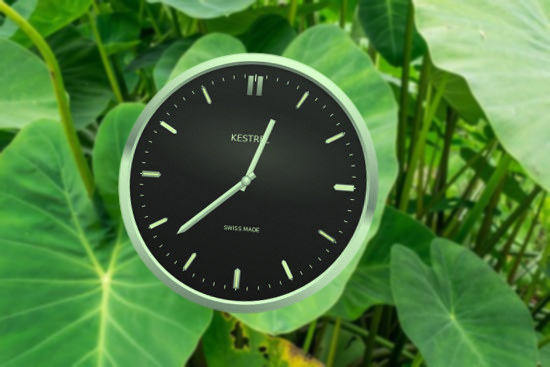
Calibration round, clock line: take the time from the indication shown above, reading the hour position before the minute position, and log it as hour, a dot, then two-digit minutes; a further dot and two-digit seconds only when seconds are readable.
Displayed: 12.38
